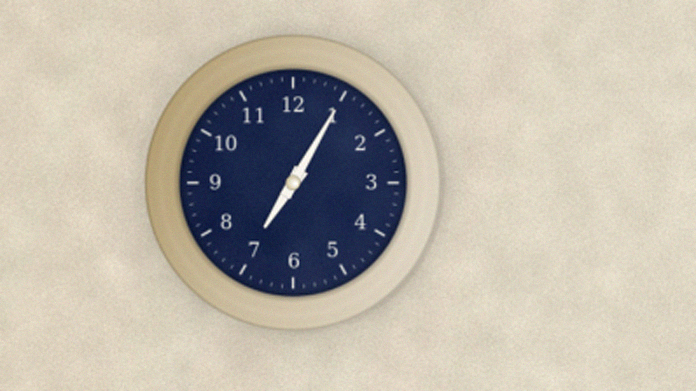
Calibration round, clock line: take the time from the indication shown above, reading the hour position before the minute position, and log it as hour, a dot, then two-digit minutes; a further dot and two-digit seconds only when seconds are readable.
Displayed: 7.05
